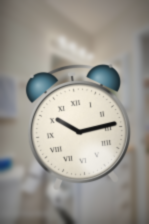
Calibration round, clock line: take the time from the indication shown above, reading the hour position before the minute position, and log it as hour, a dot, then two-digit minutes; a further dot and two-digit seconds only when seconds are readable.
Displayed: 10.14
